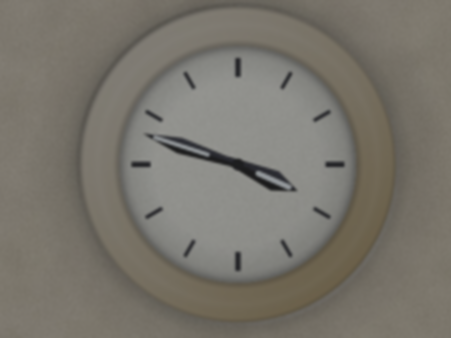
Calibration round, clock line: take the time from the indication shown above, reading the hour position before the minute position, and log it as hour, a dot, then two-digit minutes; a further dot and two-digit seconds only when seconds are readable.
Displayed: 3.48
